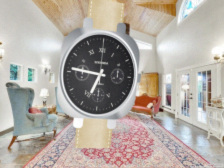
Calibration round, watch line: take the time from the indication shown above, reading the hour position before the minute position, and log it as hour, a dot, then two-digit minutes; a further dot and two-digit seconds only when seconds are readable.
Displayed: 6.46
